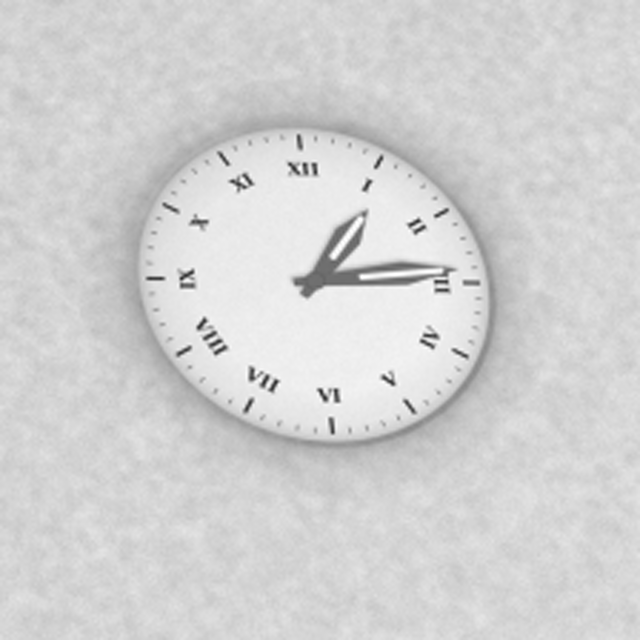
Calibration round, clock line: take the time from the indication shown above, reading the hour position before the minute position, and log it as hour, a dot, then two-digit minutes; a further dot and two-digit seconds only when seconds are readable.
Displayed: 1.14
